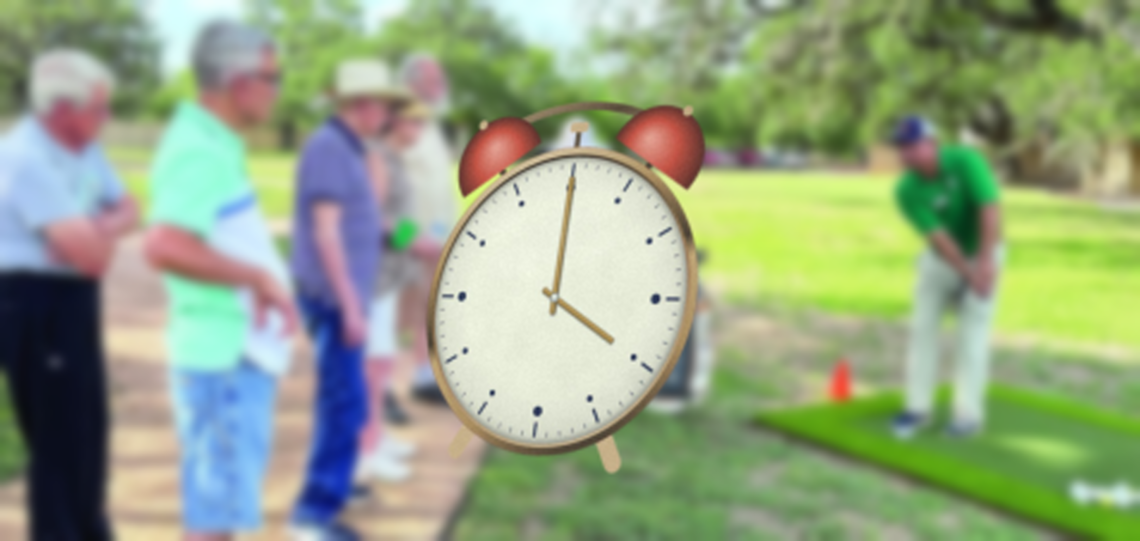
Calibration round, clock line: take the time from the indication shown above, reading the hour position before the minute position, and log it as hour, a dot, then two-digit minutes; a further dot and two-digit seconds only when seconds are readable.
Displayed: 4.00
